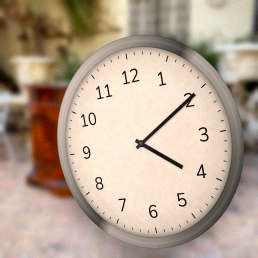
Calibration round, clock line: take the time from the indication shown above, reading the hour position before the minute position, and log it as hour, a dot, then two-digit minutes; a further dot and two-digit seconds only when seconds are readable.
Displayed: 4.10
